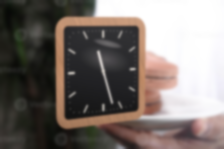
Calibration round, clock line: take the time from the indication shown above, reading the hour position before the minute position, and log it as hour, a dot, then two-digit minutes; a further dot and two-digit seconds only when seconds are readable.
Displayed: 11.27
